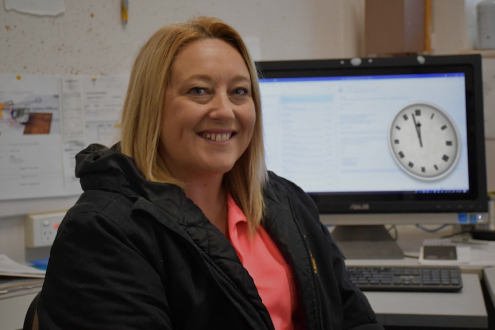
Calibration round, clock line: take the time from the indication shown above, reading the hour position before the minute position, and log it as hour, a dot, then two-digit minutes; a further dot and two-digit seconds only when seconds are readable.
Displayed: 11.58
